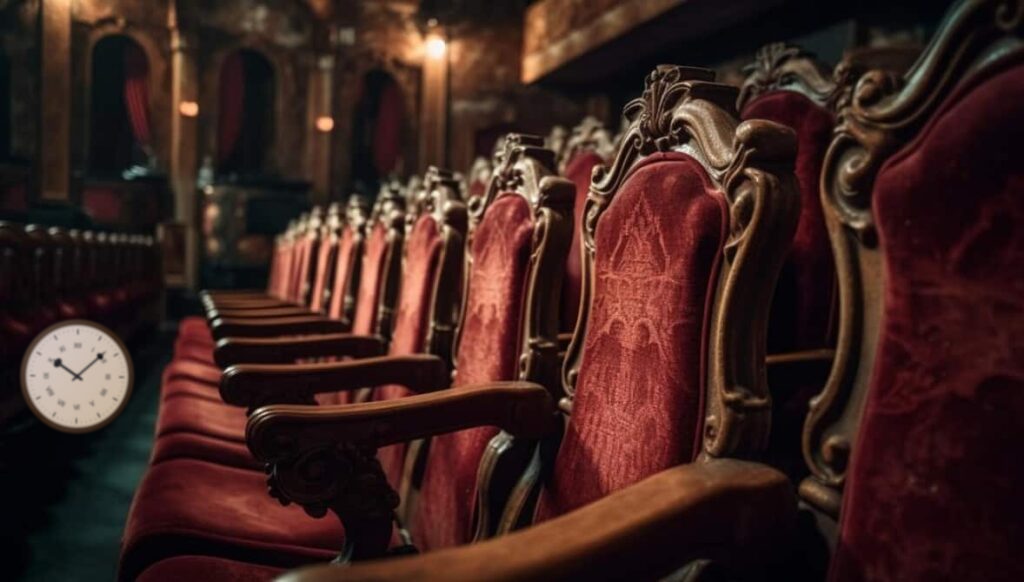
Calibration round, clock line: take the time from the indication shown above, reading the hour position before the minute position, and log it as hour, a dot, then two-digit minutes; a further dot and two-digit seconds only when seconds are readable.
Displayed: 10.08
